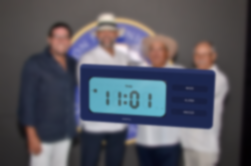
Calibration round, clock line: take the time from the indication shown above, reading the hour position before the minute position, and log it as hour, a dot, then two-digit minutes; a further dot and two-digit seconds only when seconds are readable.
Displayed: 11.01
